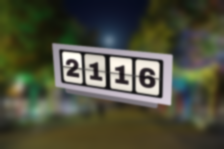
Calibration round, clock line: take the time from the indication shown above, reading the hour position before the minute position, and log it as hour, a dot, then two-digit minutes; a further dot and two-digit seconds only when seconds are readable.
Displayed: 21.16
